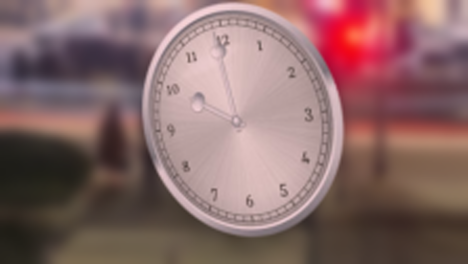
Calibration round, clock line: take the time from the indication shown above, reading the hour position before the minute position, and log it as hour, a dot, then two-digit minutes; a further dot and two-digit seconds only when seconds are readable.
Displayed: 9.59
